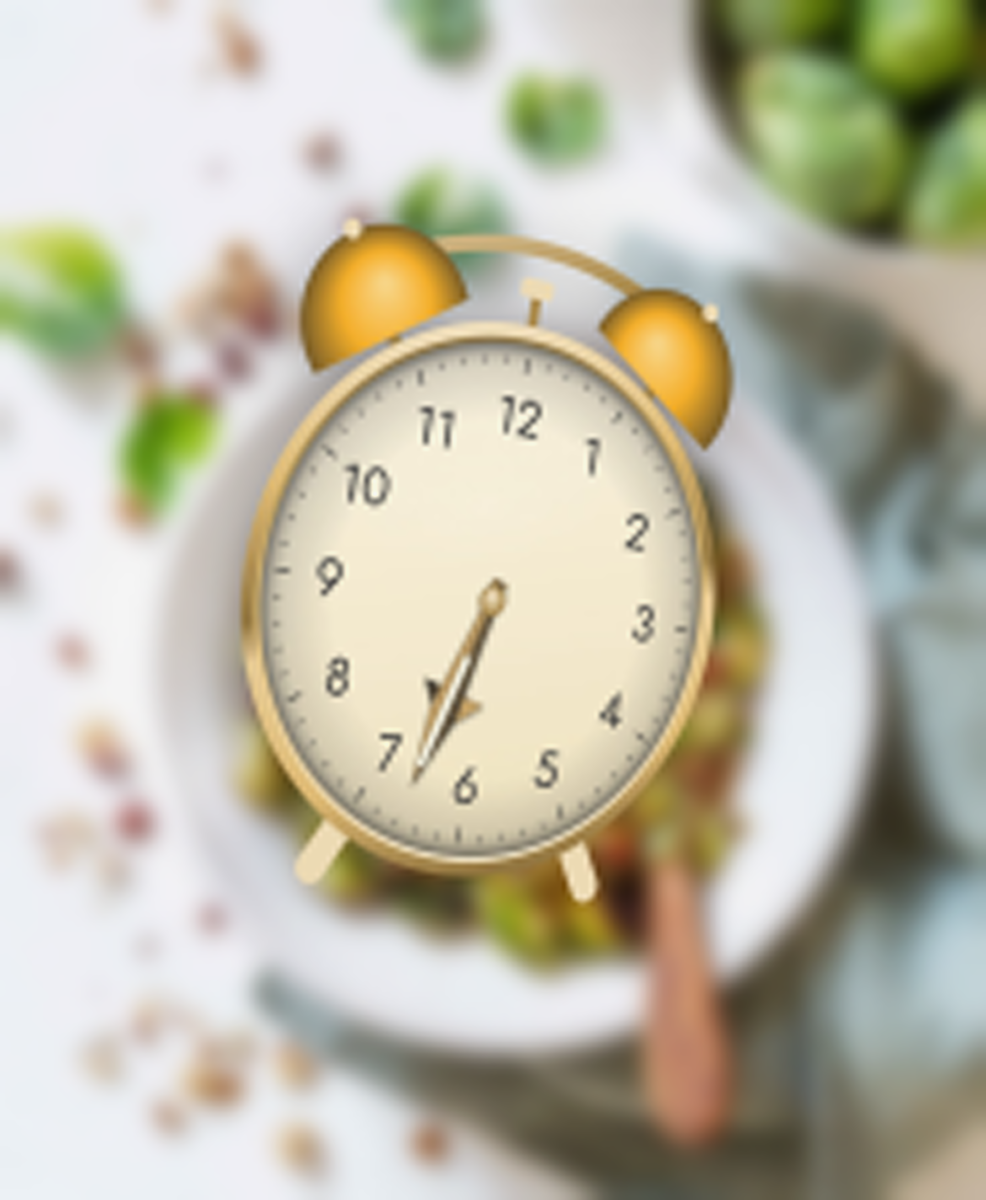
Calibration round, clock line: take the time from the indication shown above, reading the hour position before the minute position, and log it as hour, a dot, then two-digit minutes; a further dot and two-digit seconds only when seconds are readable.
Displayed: 6.33
